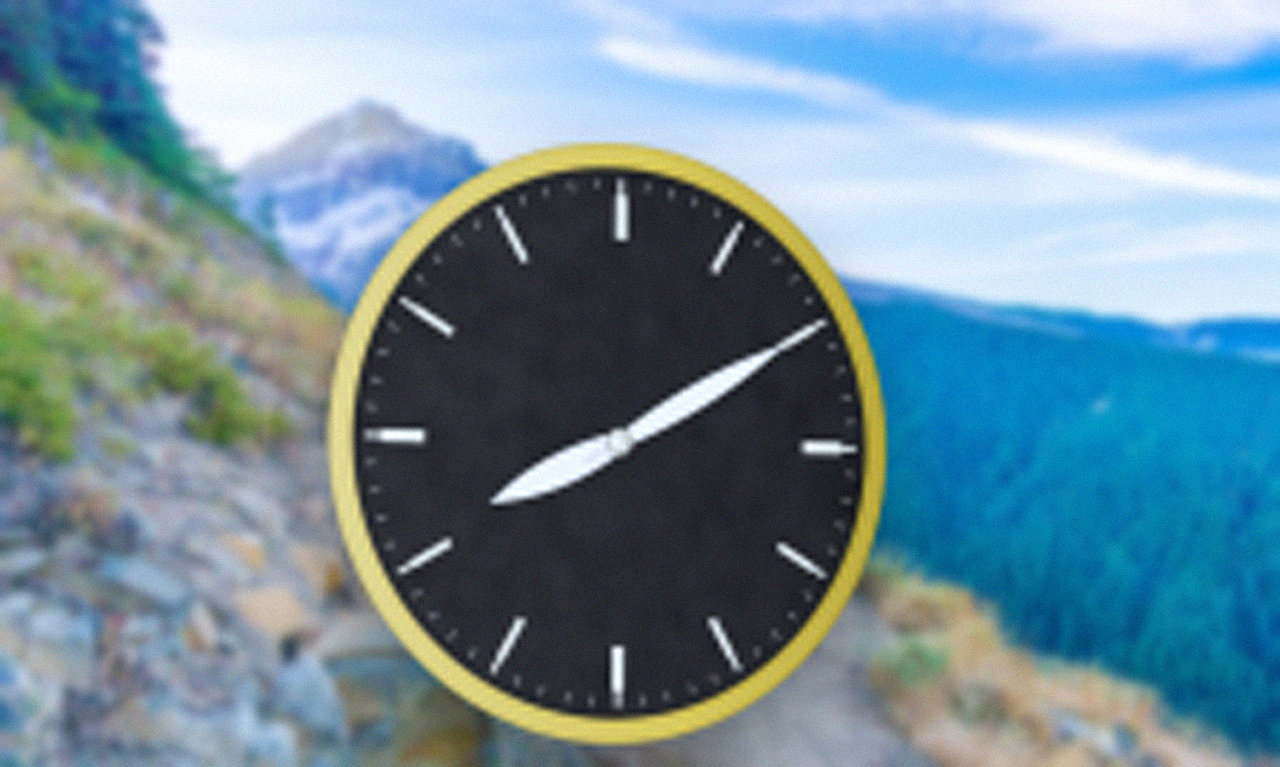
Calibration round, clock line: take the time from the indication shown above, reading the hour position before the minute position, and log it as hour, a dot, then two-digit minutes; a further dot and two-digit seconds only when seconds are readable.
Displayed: 8.10
